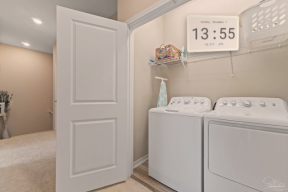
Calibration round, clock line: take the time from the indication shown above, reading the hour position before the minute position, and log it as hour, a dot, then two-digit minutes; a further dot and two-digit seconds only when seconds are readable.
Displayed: 13.55
